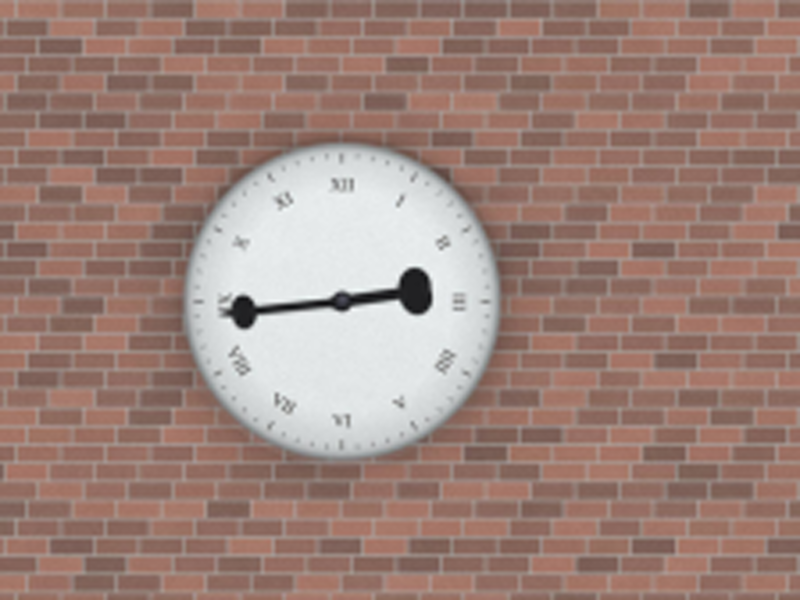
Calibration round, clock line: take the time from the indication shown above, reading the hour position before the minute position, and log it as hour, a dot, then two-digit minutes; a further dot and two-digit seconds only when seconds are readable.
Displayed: 2.44
